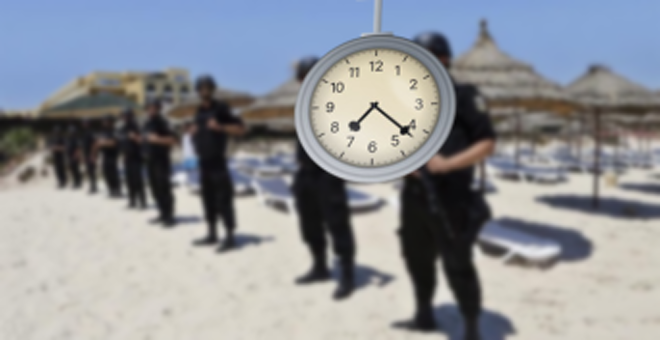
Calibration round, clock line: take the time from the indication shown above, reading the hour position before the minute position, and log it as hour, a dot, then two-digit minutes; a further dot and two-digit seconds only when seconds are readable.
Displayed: 7.22
